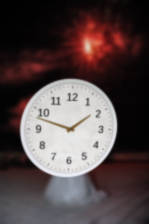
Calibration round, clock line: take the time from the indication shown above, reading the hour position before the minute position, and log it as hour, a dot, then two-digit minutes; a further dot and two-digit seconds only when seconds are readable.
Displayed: 1.48
